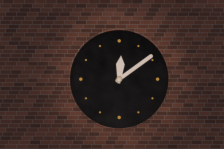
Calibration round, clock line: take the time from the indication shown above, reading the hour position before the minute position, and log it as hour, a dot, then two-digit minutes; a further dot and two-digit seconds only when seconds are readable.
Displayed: 12.09
